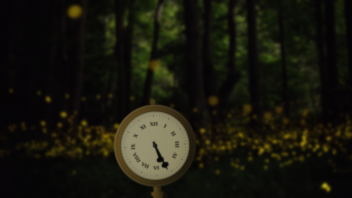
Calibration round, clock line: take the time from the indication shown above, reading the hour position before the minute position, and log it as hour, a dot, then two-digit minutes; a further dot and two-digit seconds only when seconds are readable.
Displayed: 5.26
